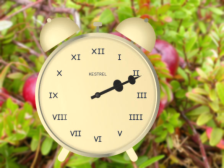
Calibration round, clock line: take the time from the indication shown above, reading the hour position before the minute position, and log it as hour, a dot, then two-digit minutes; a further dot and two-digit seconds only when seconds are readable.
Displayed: 2.11
